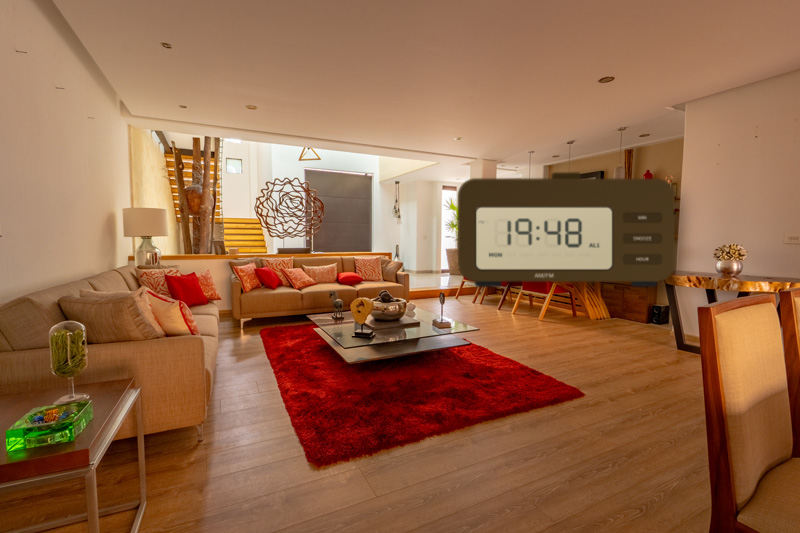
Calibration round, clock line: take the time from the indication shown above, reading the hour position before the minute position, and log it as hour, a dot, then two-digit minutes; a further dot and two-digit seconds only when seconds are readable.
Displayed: 19.48
